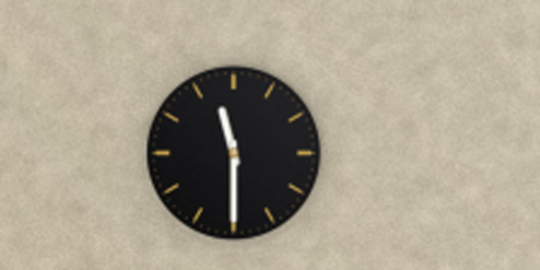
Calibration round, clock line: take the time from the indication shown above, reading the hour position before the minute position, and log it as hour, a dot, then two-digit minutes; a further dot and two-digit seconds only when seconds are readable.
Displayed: 11.30
